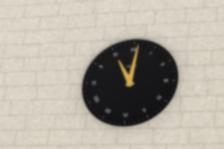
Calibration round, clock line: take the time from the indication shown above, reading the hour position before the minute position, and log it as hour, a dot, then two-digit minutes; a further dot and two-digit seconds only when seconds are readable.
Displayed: 11.01
